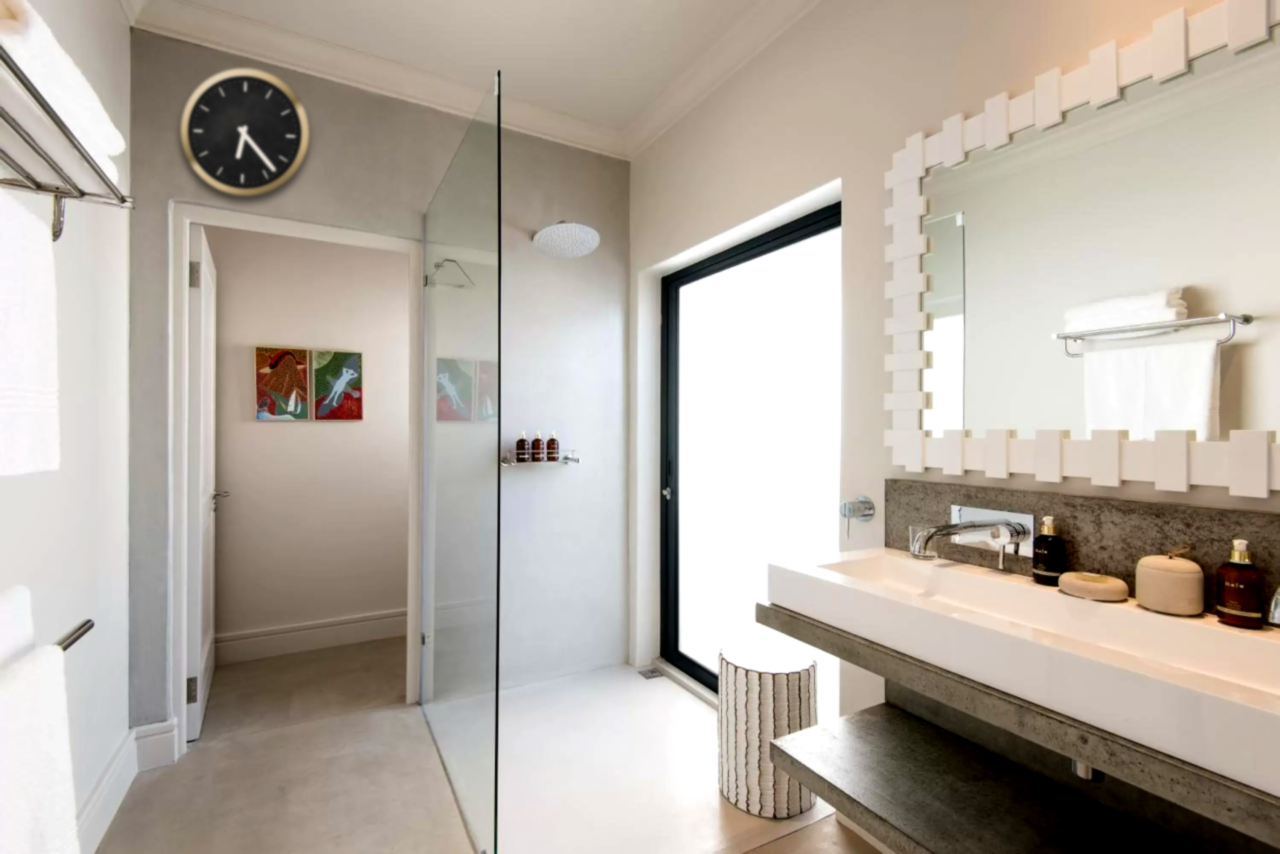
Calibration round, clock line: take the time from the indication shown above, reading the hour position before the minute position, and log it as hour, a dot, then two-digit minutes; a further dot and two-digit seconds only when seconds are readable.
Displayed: 6.23
